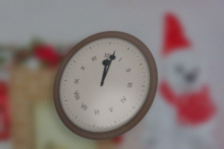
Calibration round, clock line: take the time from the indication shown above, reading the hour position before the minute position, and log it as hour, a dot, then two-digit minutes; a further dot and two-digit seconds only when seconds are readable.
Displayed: 12.02
